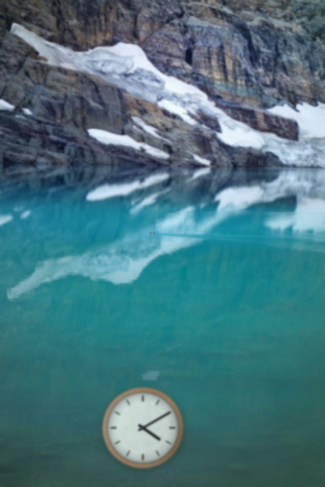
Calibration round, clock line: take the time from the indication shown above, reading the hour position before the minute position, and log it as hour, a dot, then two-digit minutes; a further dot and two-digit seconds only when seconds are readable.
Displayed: 4.10
